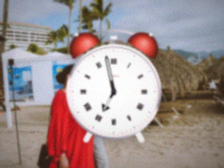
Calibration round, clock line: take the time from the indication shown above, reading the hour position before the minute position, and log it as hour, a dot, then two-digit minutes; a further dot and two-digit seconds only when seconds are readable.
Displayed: 6.58
